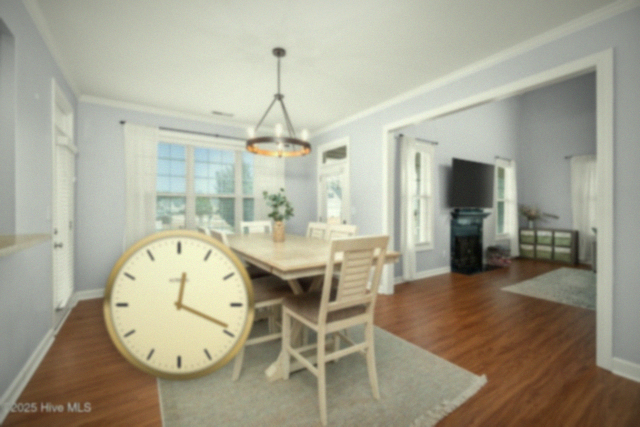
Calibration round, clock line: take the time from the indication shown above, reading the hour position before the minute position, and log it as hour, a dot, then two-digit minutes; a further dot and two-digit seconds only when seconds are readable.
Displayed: 12.19
